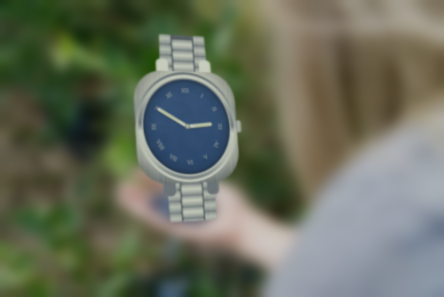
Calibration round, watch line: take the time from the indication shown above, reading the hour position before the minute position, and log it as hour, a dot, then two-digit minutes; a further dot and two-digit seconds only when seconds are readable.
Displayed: 2.50
